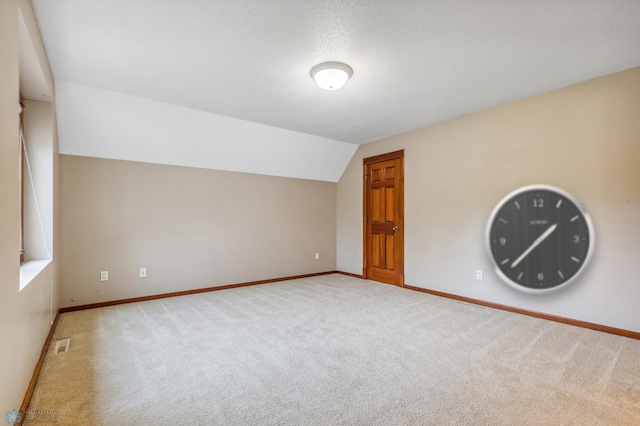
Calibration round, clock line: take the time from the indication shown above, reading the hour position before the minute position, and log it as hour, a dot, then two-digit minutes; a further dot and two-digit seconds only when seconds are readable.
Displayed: 1.38
